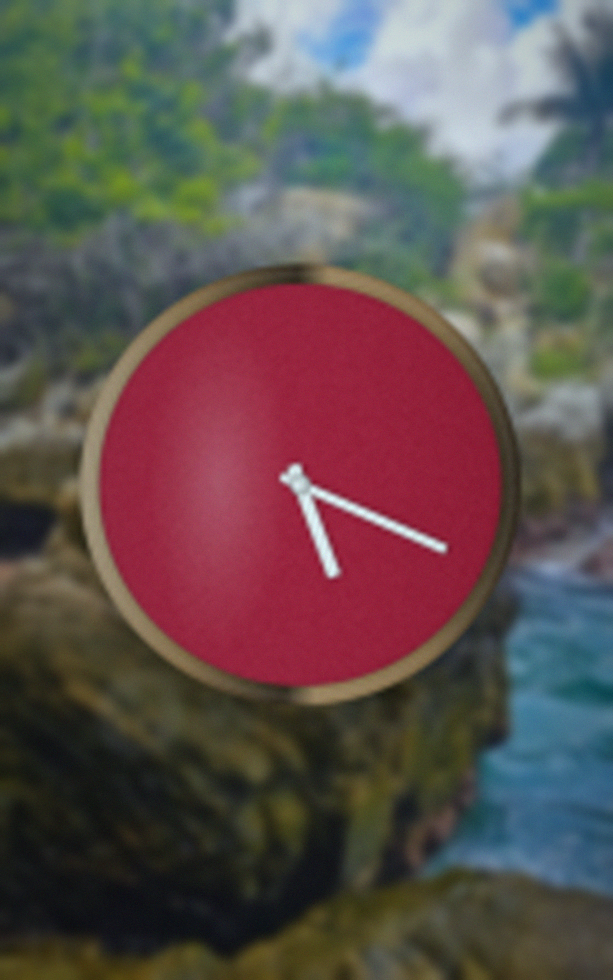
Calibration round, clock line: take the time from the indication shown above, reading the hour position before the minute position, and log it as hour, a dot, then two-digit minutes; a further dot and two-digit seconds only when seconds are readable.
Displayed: 5.19
